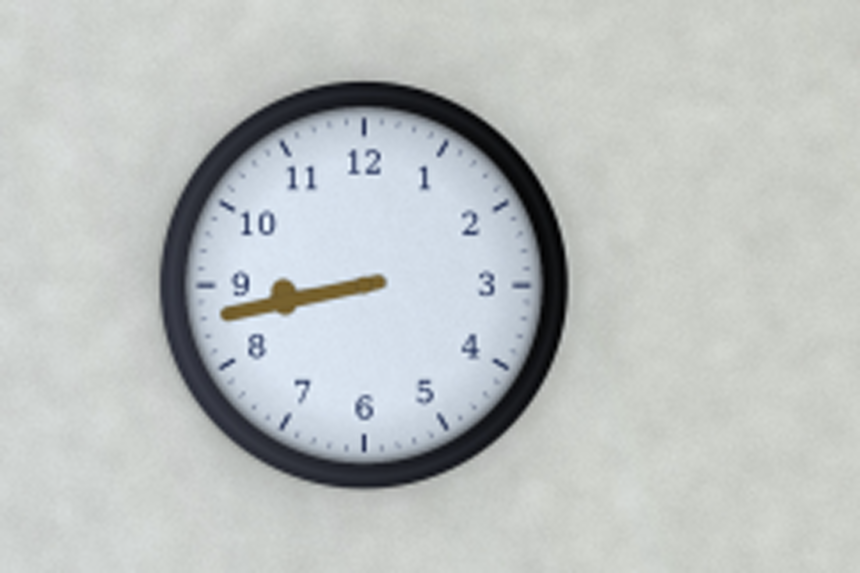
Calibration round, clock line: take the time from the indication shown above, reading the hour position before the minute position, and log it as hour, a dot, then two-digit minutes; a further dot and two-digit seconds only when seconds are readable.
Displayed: 8.43
